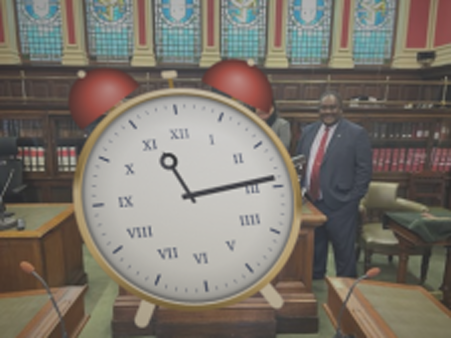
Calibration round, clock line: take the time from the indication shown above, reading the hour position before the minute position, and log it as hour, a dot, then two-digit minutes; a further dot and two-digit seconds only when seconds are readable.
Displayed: 11.14
